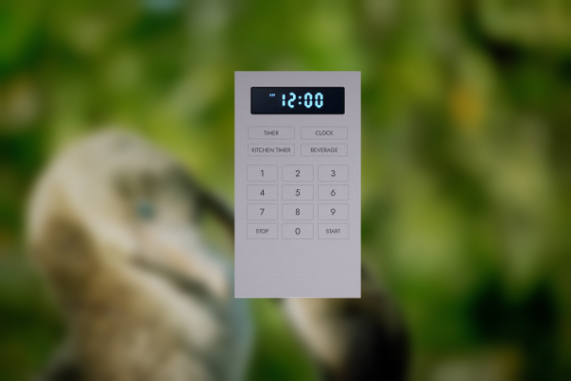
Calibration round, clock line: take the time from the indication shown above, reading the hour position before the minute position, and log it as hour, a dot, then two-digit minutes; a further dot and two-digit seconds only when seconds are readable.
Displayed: 12.00
